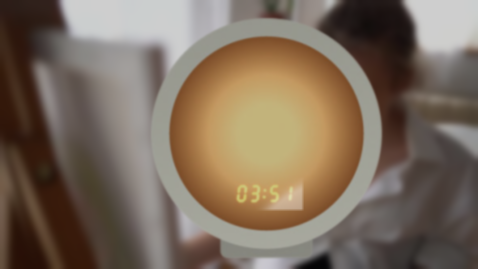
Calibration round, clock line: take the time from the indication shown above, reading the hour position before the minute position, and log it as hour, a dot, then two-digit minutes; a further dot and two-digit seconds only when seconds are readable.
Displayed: 3.51
